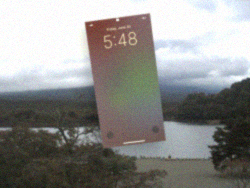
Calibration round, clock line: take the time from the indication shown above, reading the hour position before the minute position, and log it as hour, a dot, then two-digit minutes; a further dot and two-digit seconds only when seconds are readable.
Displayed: 5.48
